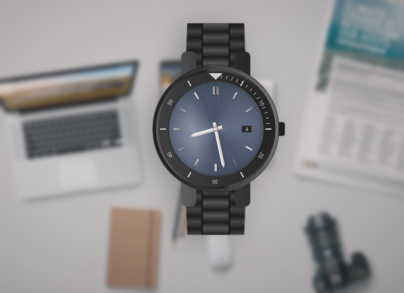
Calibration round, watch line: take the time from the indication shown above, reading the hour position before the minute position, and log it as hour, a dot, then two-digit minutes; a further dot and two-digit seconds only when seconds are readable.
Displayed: 8.28
